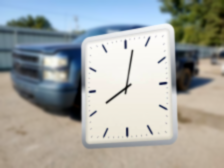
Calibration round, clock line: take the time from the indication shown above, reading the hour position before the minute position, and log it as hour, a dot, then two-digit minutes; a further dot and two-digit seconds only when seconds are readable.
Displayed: 8.02
